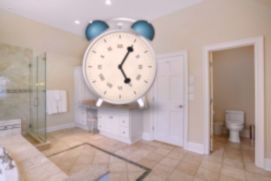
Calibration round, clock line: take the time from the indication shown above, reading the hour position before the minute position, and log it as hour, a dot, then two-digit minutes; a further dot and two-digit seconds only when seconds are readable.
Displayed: 5.05
